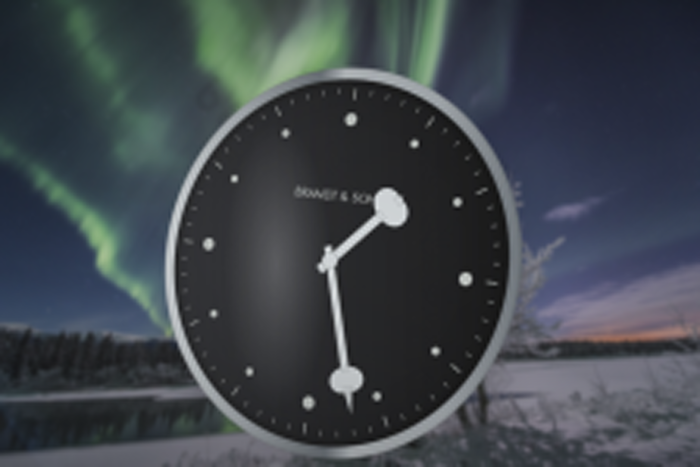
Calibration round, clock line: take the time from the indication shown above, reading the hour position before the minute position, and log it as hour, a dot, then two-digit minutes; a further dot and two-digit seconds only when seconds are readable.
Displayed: 1.27
